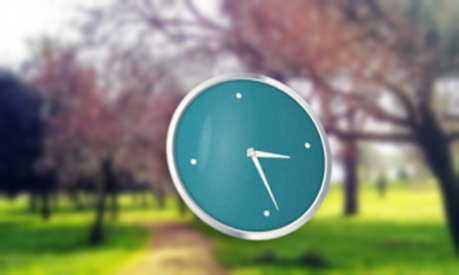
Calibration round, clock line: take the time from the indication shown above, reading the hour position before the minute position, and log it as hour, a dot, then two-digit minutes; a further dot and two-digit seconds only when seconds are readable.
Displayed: 3.28
